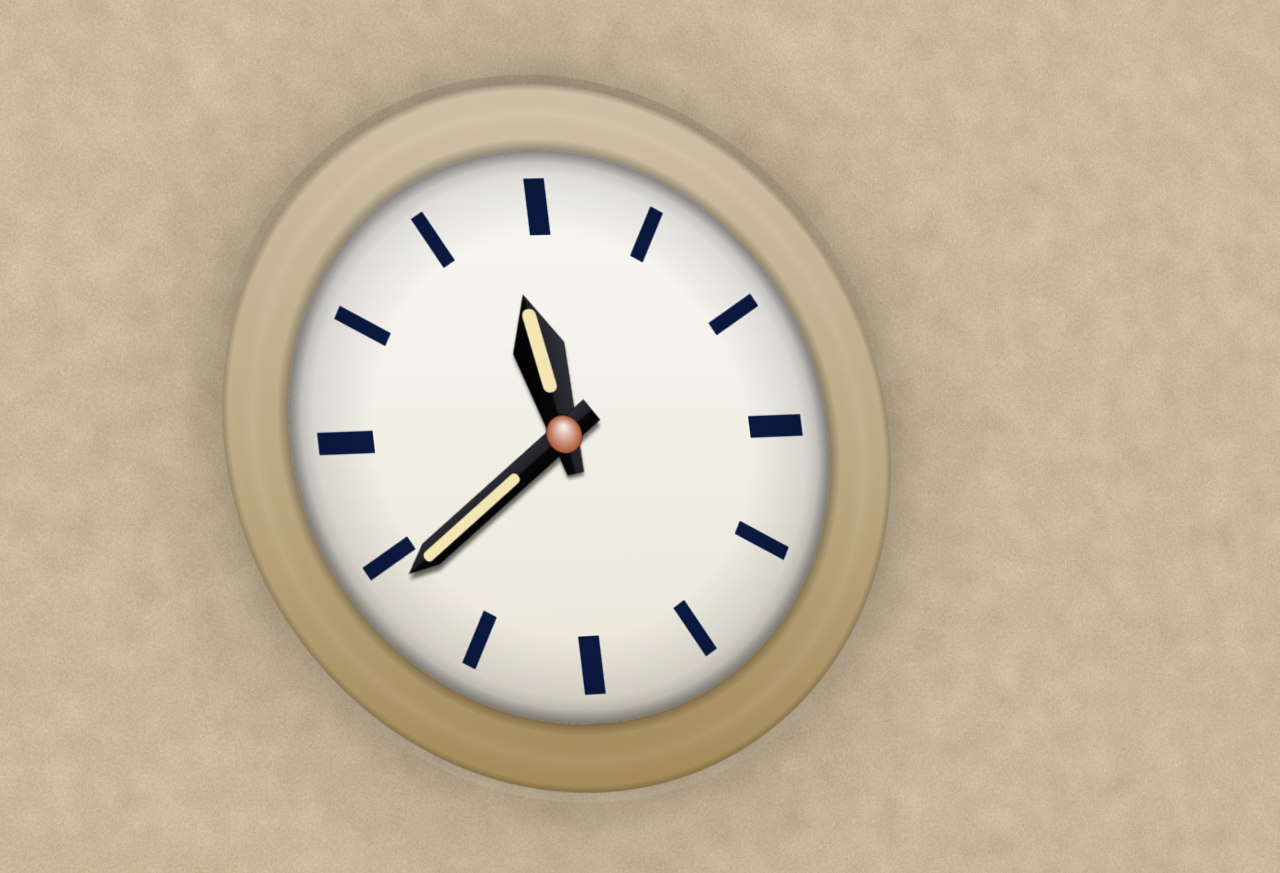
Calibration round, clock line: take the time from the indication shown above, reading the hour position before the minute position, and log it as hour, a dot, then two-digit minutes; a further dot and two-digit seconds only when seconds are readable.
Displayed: 11.39
